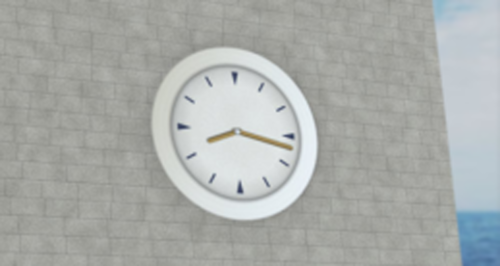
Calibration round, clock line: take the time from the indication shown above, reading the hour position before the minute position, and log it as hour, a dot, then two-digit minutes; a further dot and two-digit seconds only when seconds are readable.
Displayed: 8.17
